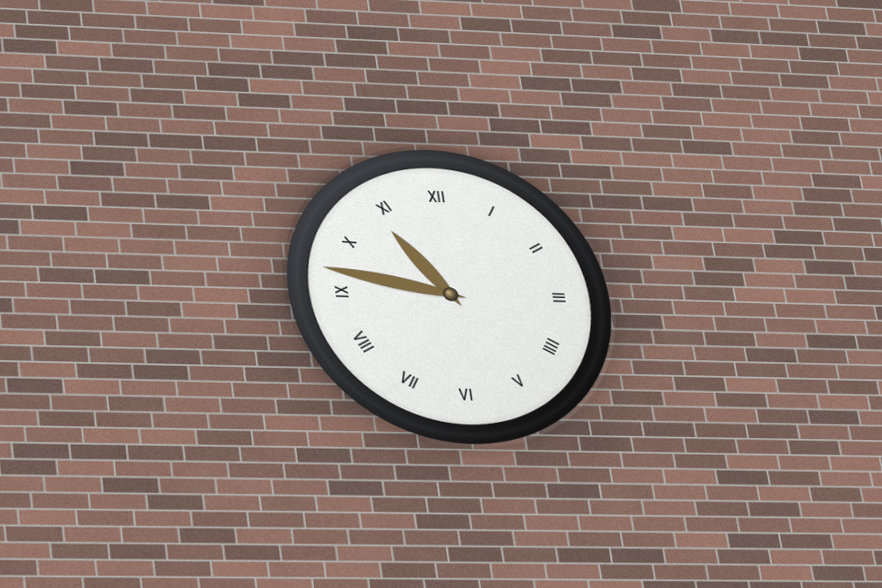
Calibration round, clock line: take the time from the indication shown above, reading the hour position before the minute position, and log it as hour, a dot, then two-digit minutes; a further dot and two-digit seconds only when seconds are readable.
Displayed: 10.47
